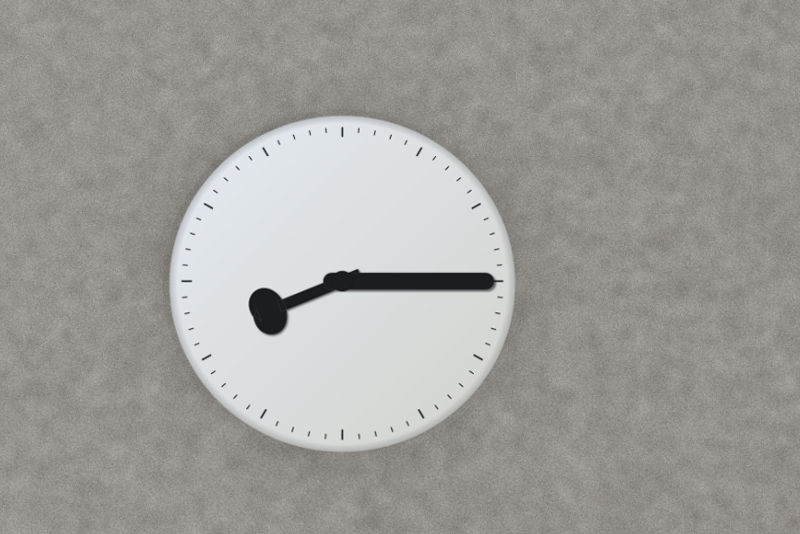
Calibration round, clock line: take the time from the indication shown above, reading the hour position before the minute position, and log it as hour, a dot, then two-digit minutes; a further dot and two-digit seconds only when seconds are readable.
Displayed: 8.15
